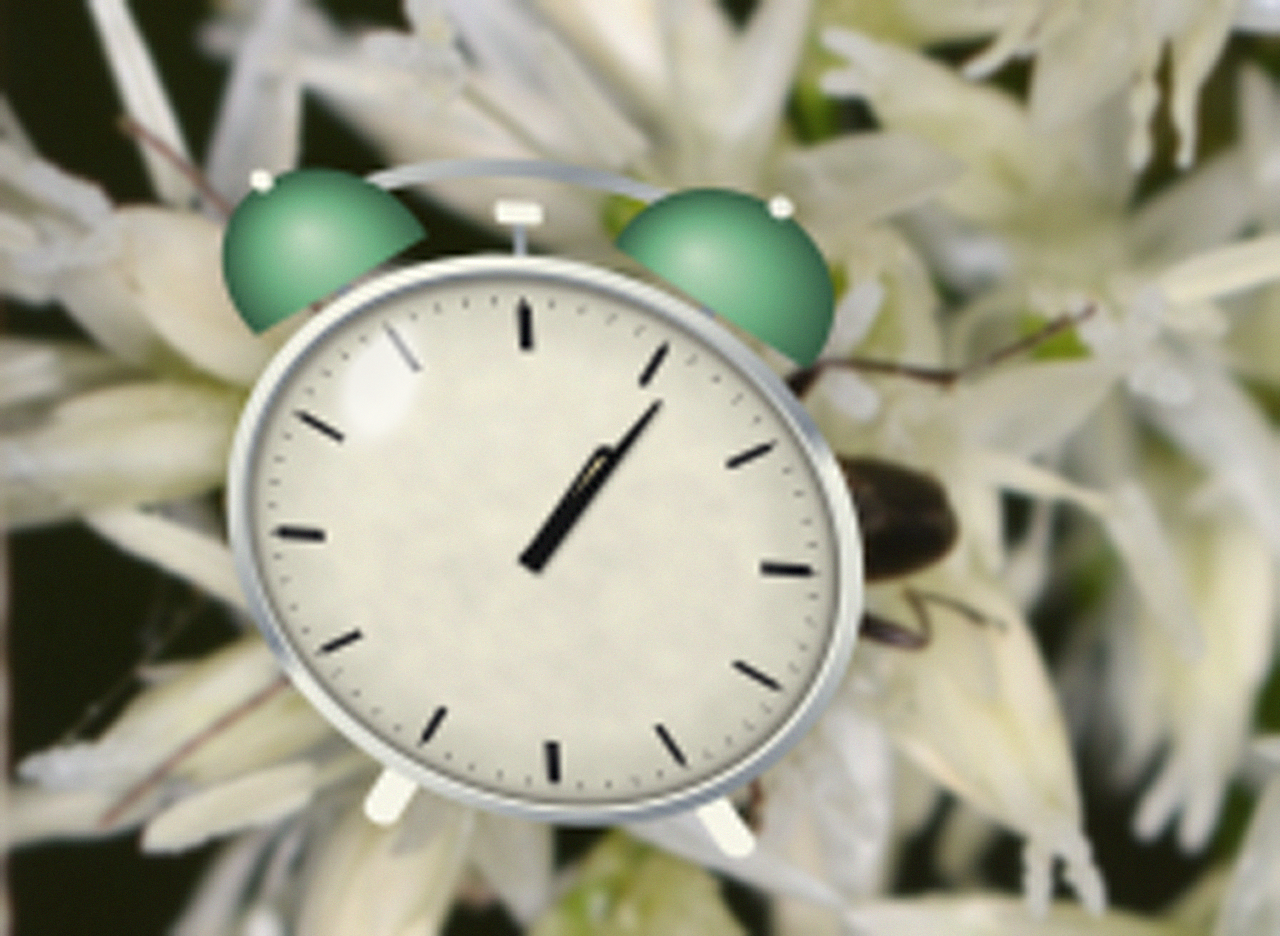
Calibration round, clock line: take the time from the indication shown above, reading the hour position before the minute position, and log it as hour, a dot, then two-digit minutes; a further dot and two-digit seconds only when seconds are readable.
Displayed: 1.06
